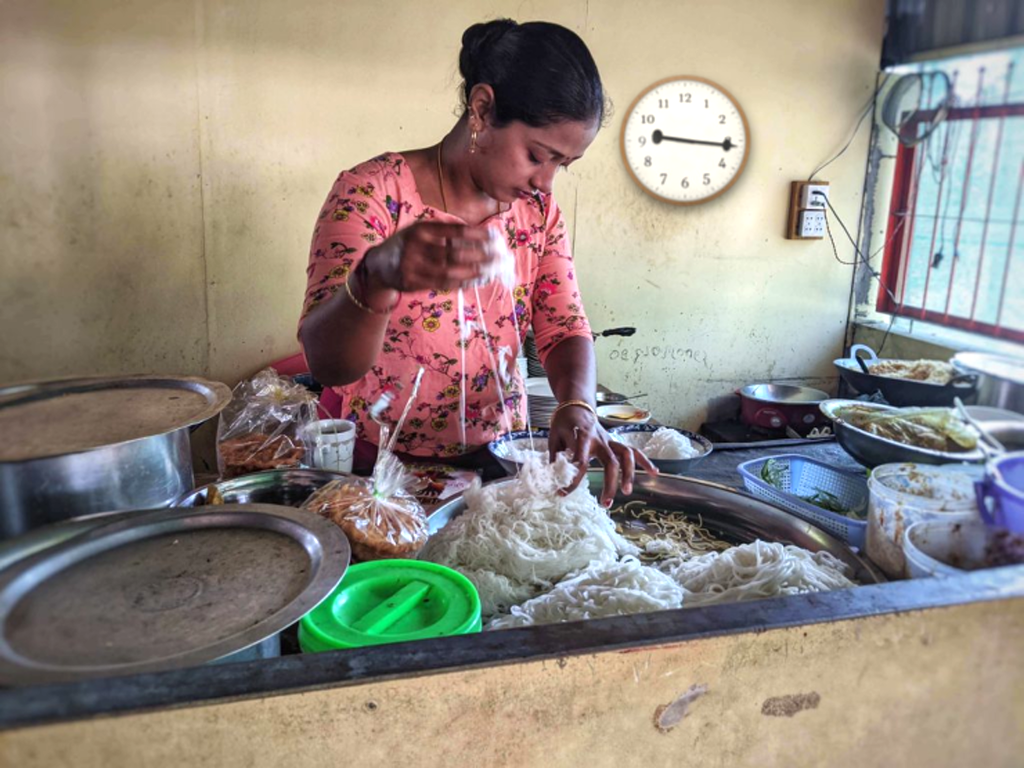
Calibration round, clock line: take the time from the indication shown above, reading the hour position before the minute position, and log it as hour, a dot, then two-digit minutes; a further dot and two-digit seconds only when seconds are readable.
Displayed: 9.16
